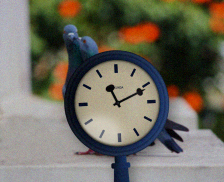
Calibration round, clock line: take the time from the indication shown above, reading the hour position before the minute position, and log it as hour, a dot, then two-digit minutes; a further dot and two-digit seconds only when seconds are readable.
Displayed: 11.11
